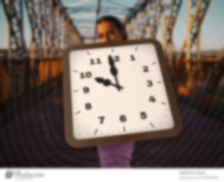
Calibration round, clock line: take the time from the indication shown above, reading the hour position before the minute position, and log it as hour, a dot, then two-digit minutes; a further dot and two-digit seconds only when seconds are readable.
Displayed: 9.59
